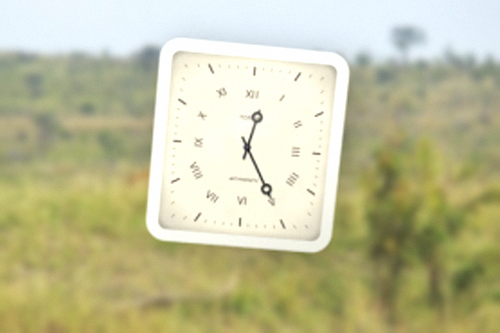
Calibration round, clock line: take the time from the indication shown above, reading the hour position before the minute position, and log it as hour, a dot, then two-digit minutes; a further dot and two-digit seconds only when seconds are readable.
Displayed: 12.25
